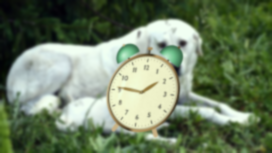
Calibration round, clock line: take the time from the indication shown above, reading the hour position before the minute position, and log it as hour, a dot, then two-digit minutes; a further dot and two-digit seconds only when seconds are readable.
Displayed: 1.46
